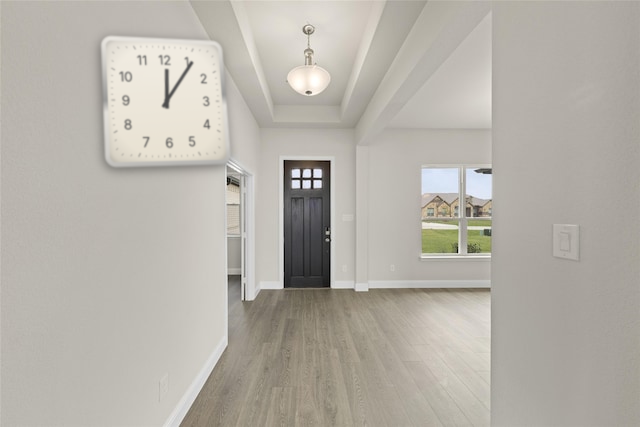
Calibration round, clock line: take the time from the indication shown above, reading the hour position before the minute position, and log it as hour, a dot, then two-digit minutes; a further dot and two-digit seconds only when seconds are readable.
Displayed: 12.06
